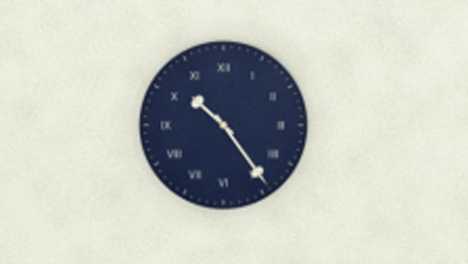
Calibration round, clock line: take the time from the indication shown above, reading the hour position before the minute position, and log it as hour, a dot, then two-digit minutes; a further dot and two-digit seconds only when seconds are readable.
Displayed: 10.24
